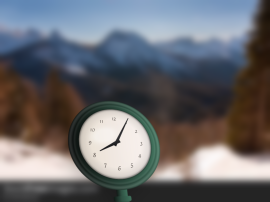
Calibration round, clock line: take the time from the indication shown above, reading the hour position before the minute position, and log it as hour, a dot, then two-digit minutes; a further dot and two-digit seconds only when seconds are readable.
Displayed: 8.05
